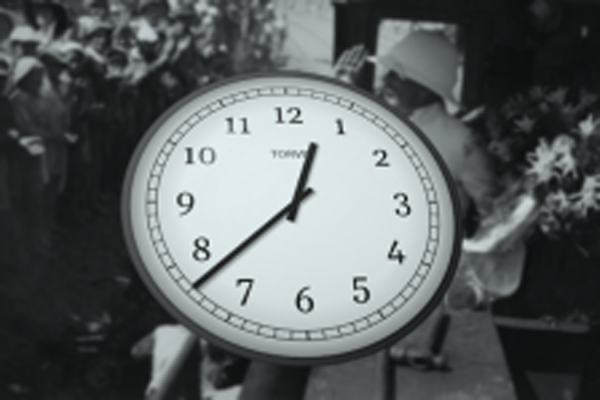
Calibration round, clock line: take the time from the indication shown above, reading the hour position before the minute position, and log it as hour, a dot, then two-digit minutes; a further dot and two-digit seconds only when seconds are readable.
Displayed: 12.38
